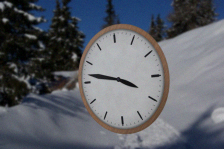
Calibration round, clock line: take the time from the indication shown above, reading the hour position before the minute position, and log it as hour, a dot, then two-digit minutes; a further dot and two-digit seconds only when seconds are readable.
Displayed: 3.47
